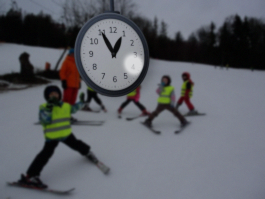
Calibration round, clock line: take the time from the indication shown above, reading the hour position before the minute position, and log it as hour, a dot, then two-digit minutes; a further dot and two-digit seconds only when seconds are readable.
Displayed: 12.55
